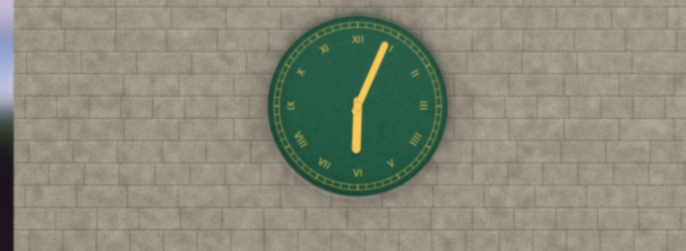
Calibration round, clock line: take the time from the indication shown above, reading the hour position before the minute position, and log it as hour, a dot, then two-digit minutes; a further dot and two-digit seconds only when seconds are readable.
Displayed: 6.04
